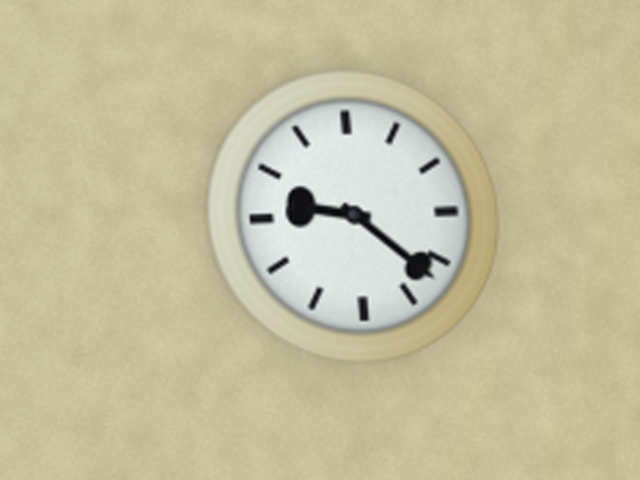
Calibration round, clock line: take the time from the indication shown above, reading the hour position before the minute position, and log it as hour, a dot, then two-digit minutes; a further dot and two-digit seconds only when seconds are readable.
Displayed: 9.22
